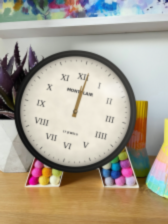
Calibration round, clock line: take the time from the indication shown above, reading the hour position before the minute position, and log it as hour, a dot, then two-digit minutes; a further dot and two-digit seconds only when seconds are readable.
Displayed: 12.01
